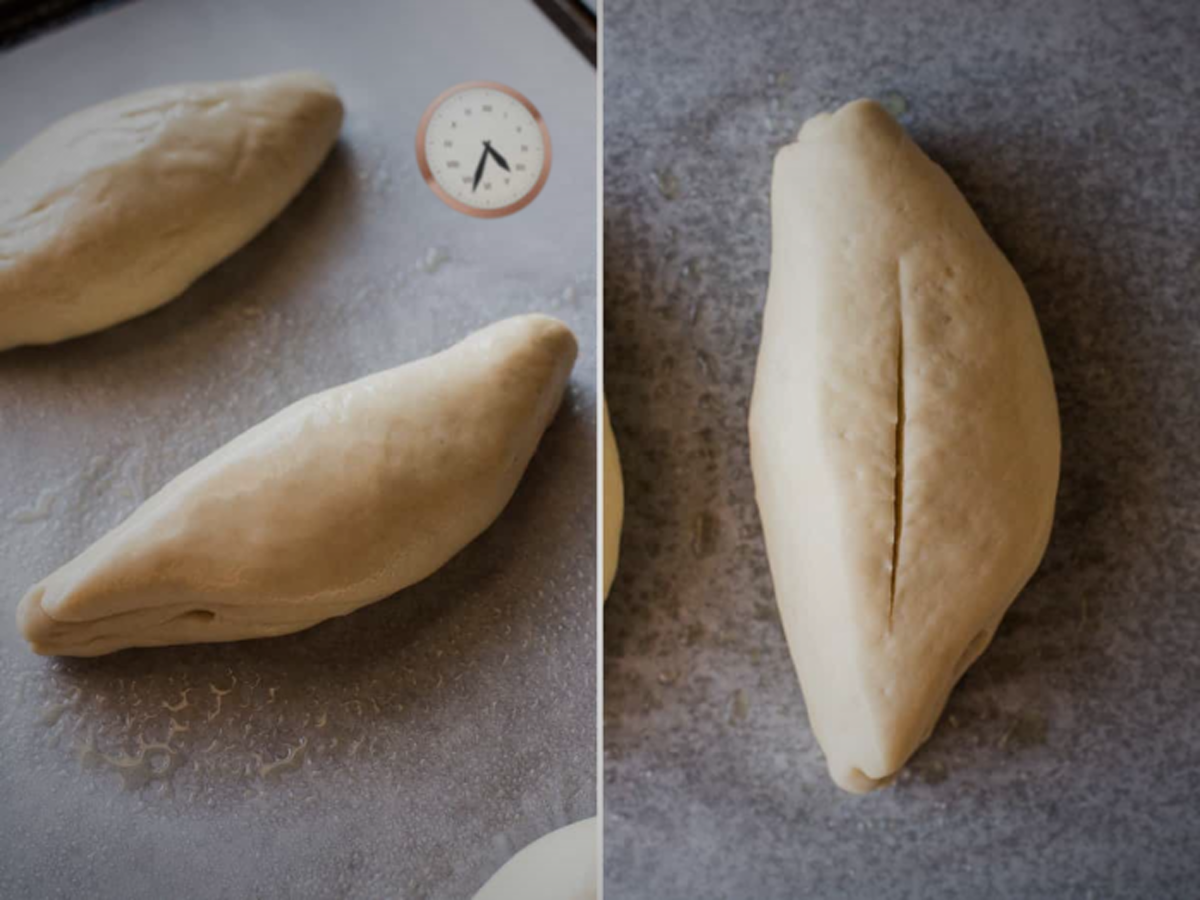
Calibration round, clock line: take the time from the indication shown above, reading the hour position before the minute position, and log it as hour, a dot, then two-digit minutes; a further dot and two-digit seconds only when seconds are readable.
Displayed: 4.33
